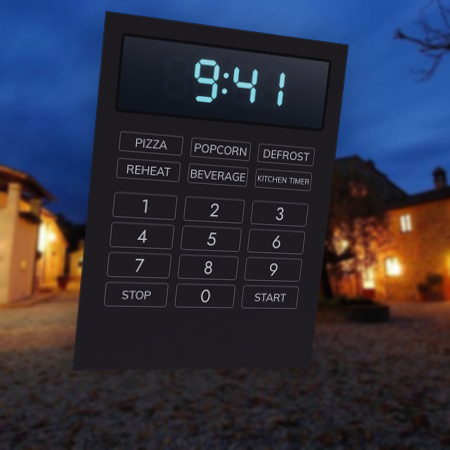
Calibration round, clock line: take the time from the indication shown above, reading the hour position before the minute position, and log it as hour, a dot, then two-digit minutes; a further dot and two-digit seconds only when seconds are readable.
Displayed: 9.41
